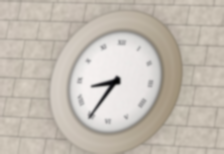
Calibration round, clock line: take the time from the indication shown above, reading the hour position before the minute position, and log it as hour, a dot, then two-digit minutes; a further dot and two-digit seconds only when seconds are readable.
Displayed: 8.35
